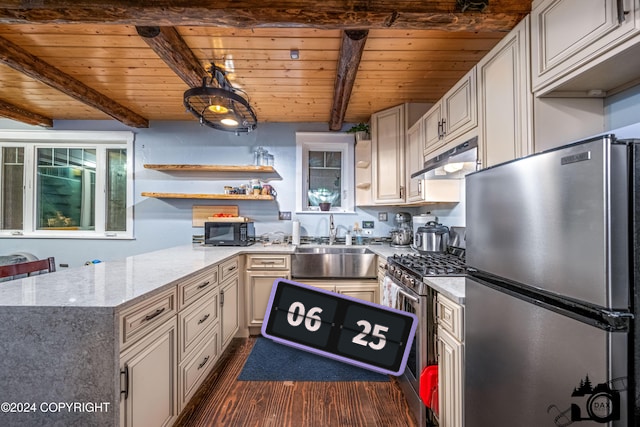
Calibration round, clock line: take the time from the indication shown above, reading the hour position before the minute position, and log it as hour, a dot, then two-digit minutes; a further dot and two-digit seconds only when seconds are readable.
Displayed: 6.25
